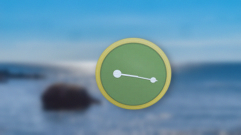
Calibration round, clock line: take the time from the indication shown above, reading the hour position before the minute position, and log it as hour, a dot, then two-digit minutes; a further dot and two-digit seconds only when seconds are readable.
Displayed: 9.17
